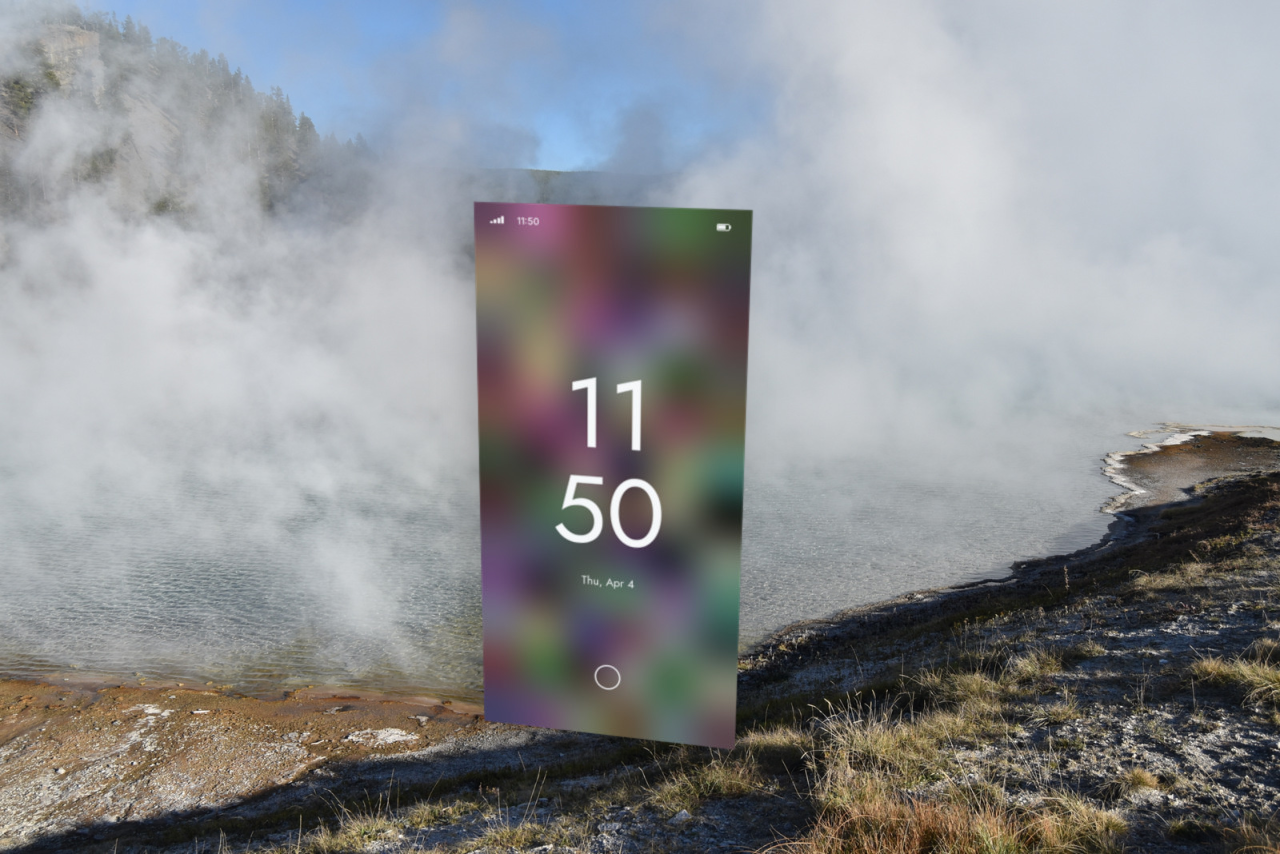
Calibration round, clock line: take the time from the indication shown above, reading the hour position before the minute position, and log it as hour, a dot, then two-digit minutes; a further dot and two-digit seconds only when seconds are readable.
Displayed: 11.50
